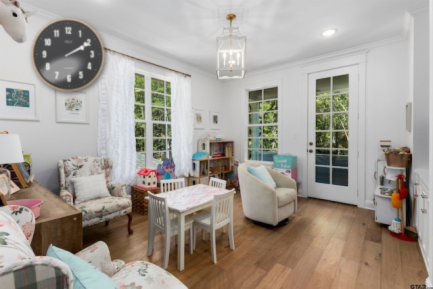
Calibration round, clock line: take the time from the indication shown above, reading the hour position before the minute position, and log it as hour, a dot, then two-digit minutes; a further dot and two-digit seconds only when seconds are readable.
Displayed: 2.10
